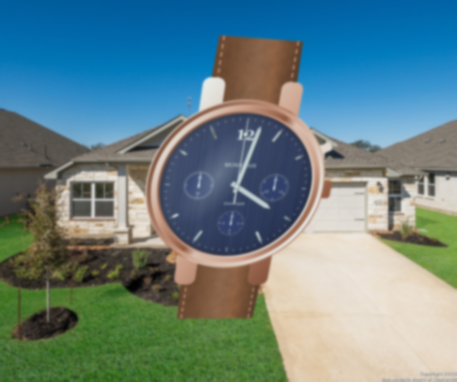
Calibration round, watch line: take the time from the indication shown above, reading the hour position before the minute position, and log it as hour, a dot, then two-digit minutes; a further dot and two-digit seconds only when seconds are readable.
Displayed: 4.02
